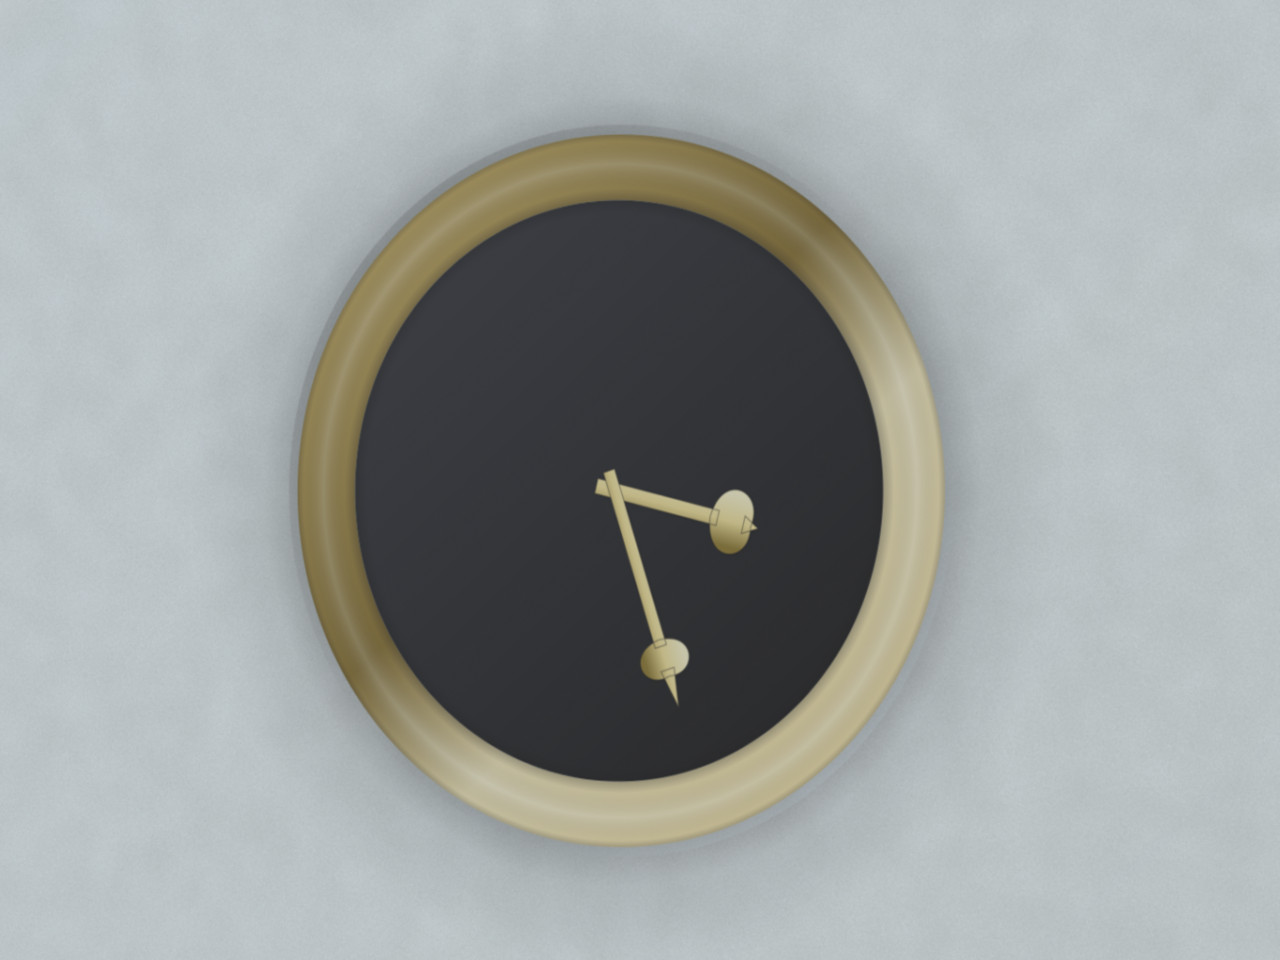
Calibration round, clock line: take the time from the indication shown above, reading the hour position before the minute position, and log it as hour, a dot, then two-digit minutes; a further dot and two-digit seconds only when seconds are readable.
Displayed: 3.27
